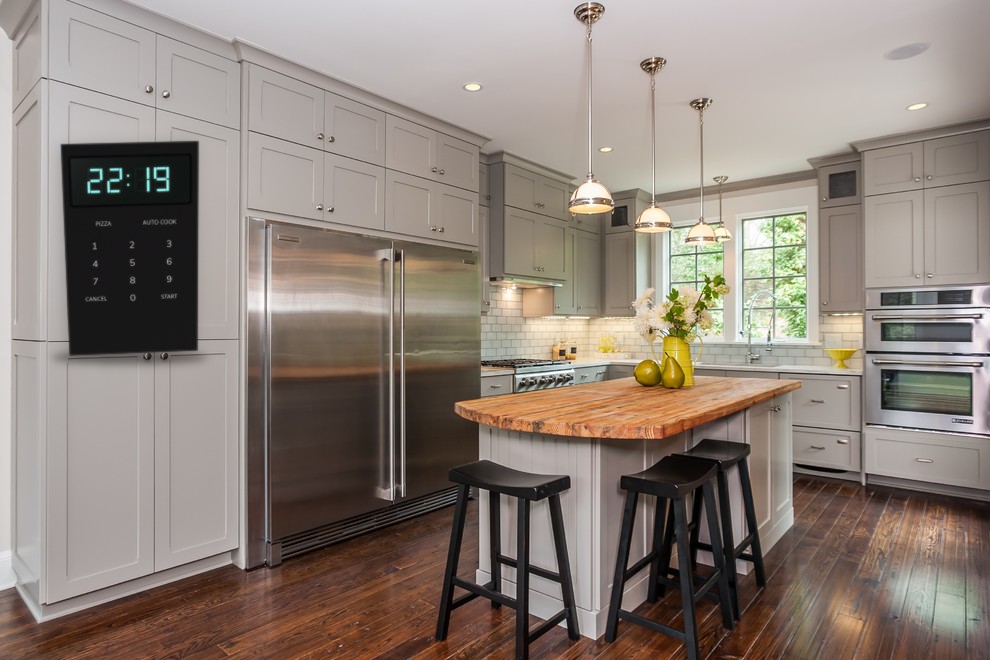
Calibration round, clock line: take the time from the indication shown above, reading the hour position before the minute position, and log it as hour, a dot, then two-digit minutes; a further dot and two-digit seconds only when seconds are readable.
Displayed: 22.19
